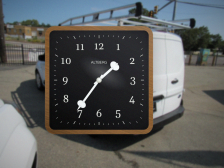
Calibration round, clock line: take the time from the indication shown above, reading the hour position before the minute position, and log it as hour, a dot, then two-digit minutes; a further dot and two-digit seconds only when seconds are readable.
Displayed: 1.36
